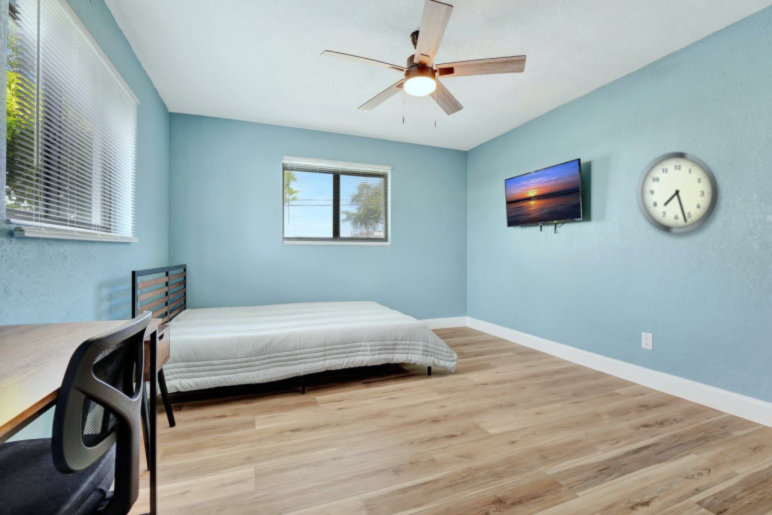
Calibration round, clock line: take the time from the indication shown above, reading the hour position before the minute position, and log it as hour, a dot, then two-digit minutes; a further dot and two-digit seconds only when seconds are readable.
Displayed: 7.27
